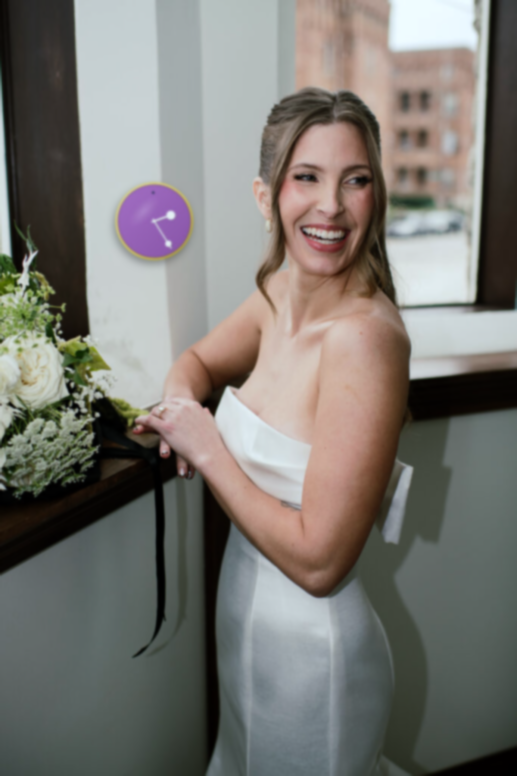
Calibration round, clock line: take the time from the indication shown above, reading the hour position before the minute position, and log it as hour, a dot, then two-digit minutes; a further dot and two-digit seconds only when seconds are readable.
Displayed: 2.25
